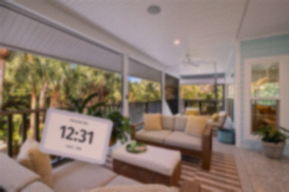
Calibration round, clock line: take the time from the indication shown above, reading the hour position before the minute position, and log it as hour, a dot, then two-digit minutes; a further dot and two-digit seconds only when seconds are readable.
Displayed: 12.31
